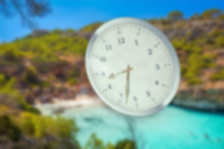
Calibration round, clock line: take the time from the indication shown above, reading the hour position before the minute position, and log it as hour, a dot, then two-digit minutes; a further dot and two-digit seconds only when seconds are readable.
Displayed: 8.33
